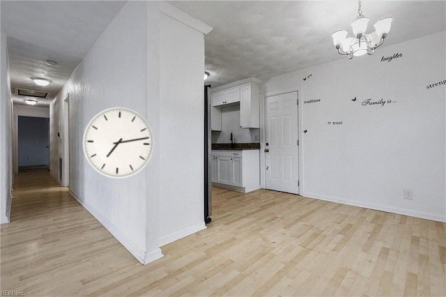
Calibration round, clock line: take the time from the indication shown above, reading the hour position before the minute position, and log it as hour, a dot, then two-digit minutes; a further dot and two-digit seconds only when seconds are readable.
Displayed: 7.13
